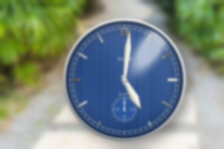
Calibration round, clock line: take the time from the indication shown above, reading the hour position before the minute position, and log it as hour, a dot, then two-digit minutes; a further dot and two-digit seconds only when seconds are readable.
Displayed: 5.01
